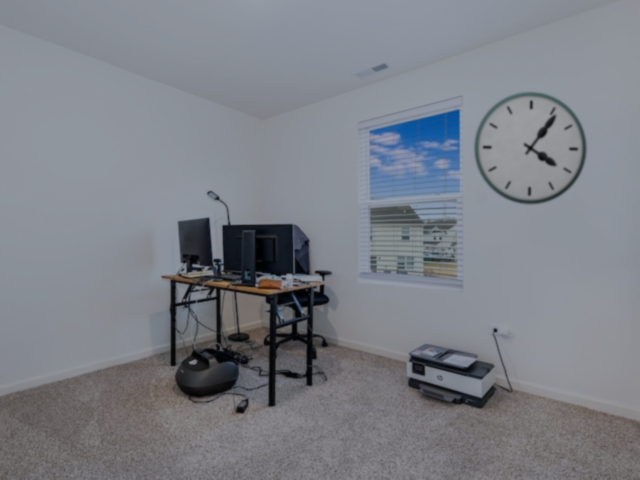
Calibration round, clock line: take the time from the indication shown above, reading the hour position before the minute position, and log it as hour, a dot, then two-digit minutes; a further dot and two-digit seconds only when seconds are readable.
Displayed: 4.06
